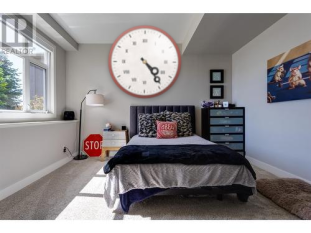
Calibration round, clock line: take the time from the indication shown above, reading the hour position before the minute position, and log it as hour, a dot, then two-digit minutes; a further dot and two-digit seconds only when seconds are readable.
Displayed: 4.24
